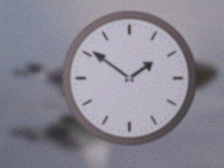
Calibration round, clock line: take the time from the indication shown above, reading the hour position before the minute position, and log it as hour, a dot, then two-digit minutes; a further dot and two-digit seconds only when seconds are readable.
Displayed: 1.51
